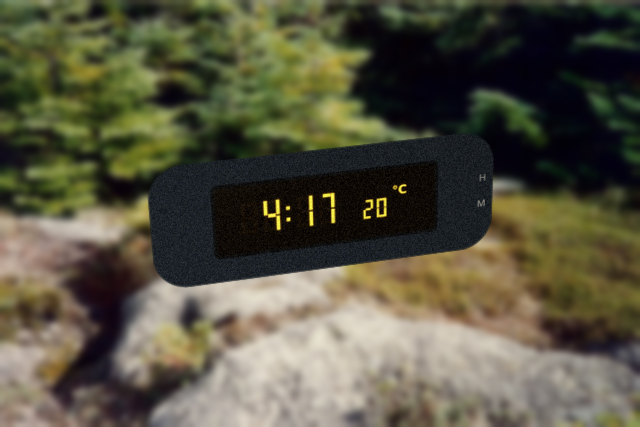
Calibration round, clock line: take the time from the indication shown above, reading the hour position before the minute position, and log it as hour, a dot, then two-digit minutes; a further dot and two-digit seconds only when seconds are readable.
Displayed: 4.17
